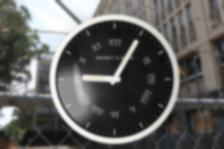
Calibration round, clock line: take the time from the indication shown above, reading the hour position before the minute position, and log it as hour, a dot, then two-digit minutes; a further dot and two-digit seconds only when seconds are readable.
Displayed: 9.05
